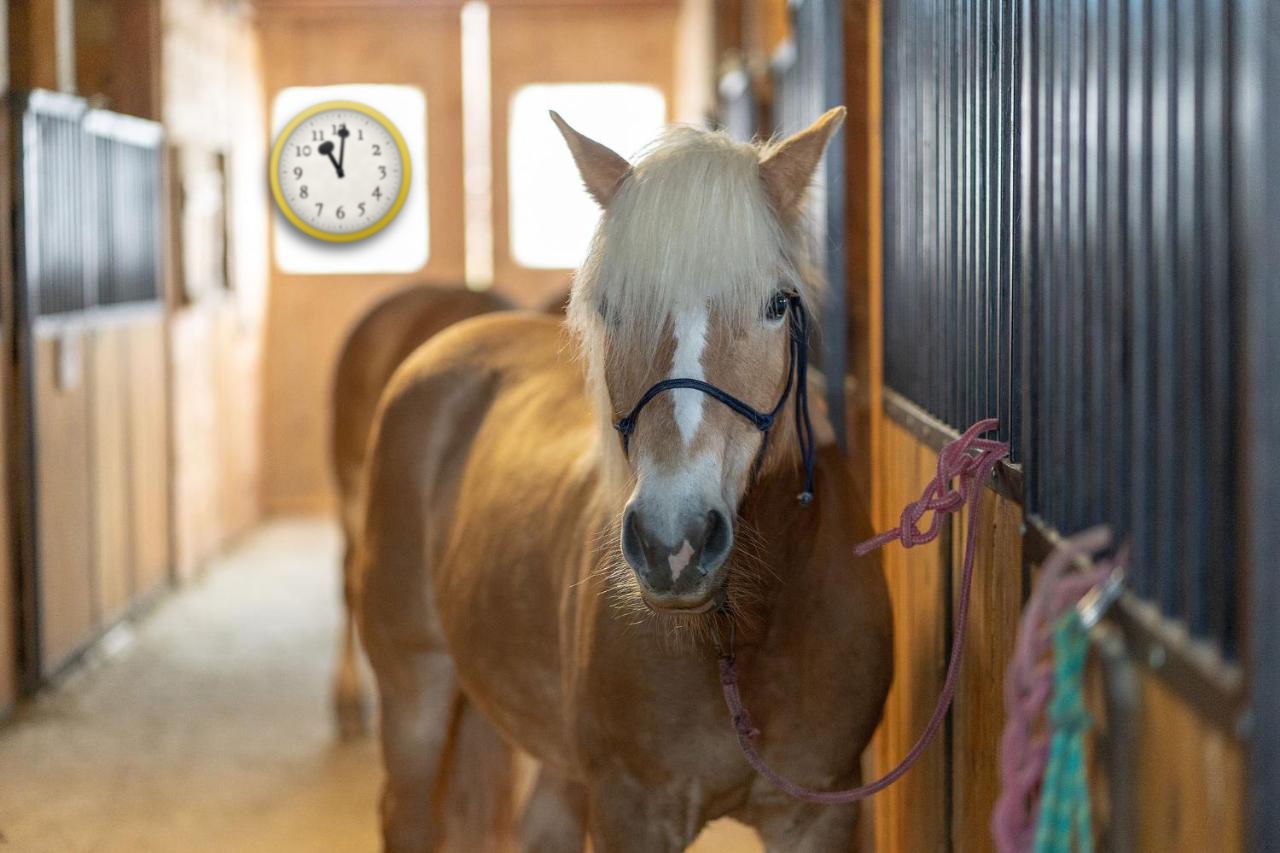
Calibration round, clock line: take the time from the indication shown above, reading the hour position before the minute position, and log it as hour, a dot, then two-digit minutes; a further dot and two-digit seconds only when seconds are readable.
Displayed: 11.01
